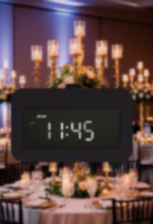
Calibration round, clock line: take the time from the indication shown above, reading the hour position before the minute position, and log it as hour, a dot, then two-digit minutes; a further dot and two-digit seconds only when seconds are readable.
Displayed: 11.45
